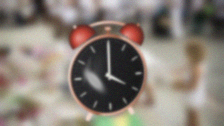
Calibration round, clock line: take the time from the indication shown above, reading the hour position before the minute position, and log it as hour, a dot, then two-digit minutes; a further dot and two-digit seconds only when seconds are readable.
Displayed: 4.00
